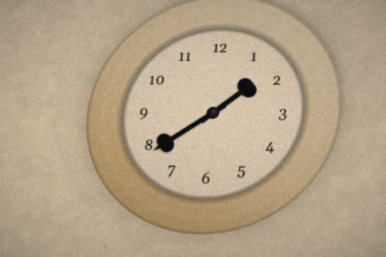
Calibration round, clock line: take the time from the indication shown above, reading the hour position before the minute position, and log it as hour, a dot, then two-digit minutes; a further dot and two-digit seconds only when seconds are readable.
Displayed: 1.39
